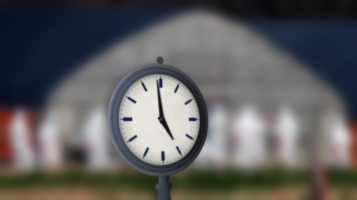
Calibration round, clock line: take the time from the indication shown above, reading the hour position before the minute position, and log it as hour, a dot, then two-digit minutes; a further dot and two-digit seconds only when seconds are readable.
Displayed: 4.59
